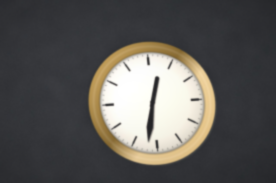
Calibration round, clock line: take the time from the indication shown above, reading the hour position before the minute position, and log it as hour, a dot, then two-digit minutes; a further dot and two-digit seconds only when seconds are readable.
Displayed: 12.32
